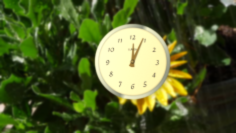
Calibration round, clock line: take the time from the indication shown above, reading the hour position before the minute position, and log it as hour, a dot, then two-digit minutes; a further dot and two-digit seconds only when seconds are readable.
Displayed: 12.04
